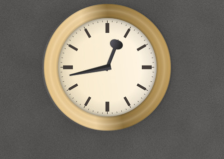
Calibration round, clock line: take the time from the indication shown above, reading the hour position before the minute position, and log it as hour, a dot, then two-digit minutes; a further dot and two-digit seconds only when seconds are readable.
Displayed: 12.43
